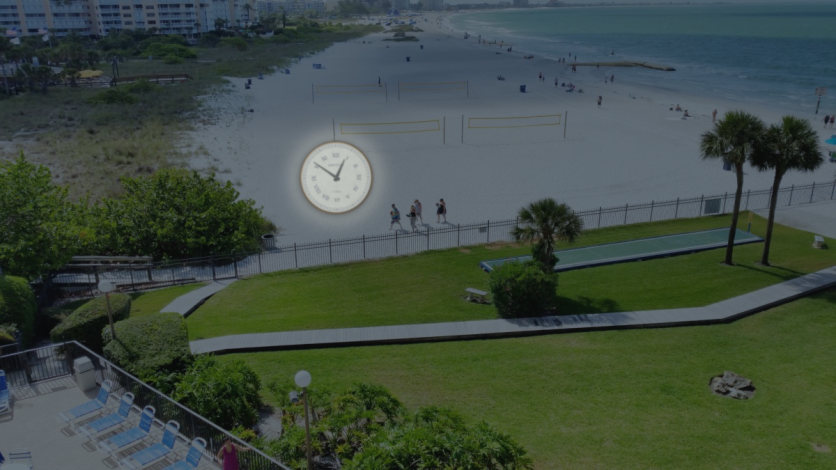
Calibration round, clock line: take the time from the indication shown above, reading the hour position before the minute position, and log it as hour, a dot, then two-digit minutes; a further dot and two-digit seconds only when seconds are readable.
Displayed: 12.51
